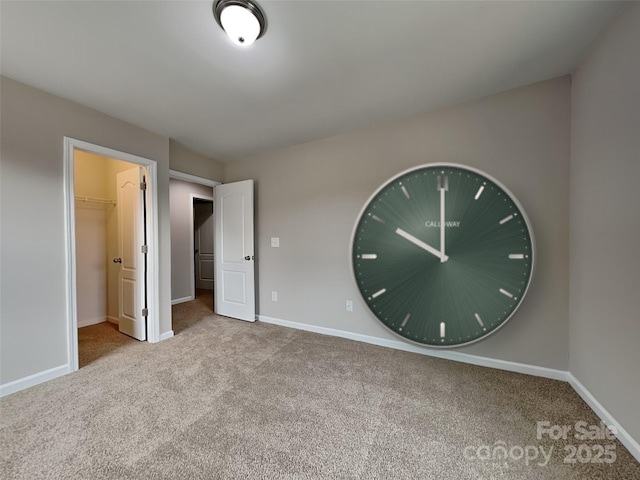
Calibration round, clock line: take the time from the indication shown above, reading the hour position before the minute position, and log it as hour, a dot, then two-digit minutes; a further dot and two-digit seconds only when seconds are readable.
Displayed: 10.00
